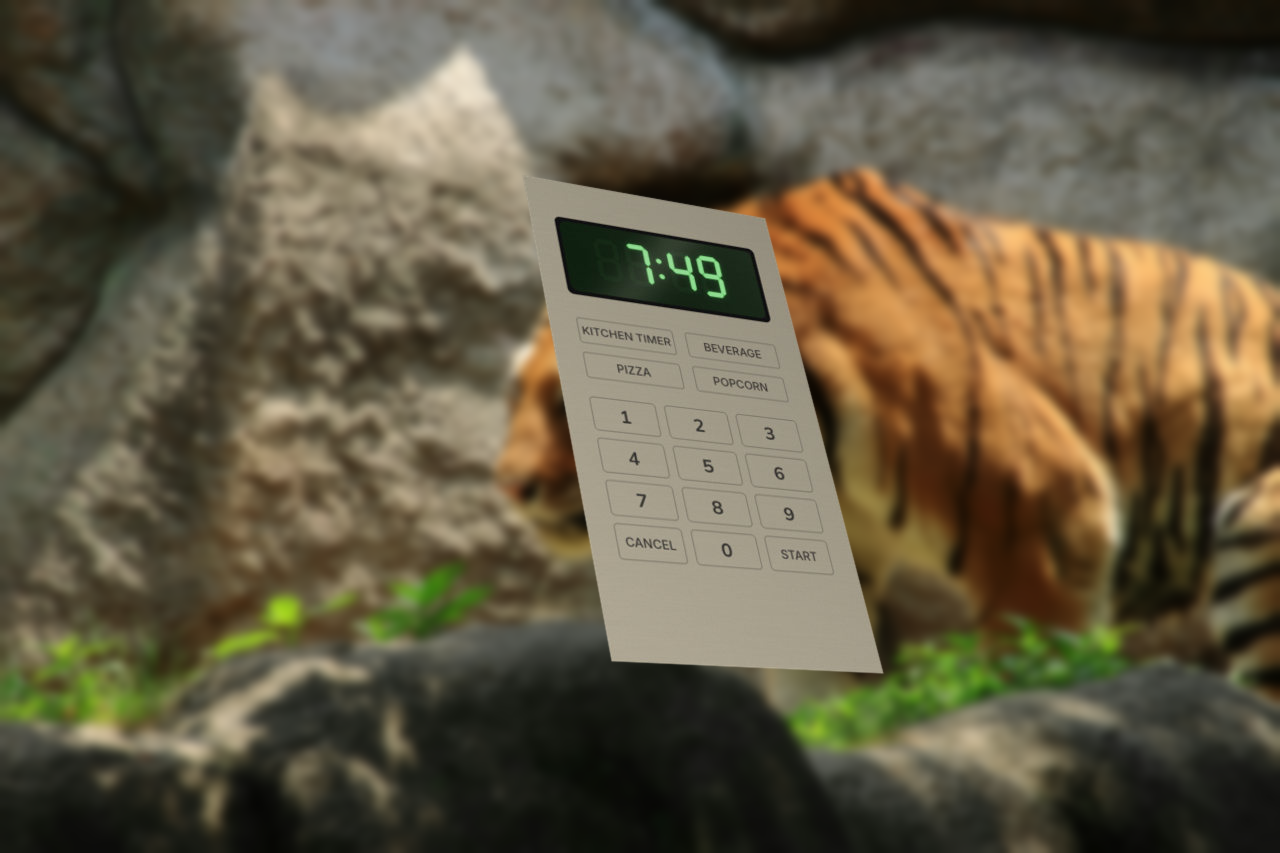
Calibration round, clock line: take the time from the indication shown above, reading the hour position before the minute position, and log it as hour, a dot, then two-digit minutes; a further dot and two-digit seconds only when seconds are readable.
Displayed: 7.49
